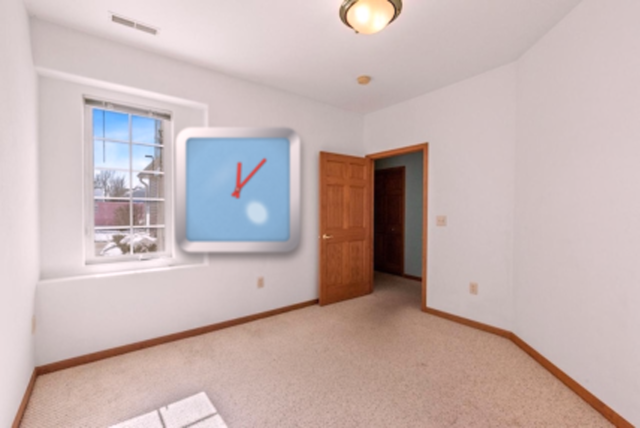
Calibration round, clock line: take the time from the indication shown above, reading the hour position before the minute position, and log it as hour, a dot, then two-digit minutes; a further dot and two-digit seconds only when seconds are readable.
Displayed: 12.07
